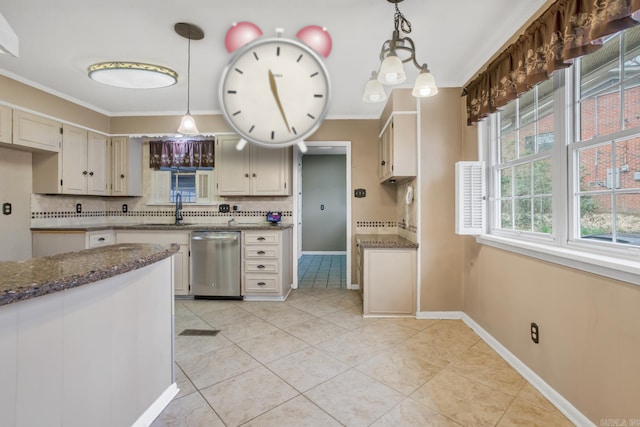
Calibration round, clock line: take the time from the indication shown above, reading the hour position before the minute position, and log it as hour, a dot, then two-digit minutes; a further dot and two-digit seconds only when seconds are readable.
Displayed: 11.26
